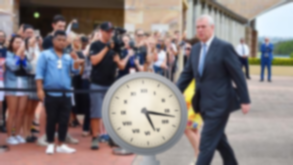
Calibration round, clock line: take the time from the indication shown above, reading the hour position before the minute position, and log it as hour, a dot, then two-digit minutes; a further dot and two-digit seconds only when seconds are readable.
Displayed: 5.17
